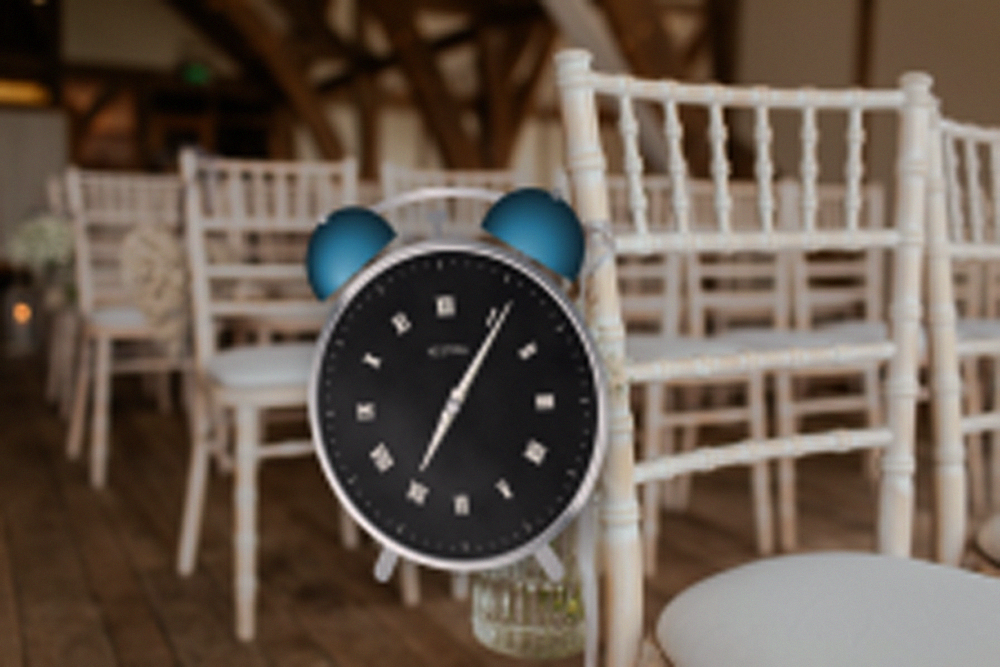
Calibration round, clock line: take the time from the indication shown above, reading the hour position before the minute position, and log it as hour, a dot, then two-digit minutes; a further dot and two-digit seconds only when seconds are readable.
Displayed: 7.06
